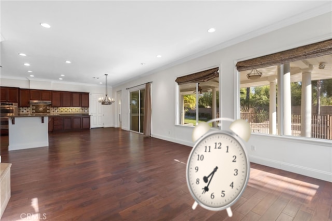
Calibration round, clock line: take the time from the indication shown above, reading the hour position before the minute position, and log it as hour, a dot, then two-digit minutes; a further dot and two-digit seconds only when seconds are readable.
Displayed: 7.34
